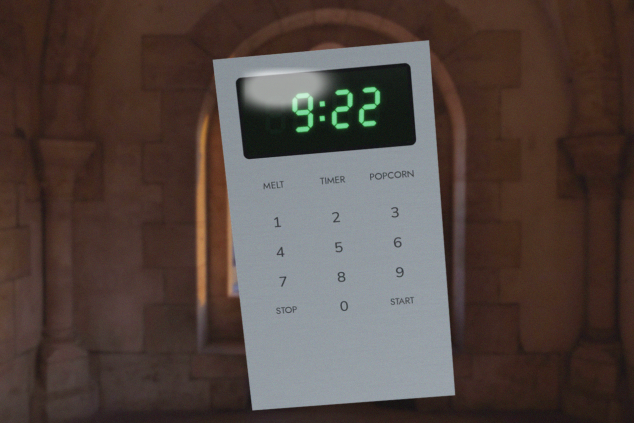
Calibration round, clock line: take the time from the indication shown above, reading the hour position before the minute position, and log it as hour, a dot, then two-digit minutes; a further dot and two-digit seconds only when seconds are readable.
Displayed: 9.22
